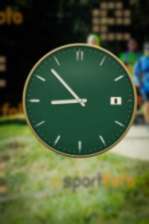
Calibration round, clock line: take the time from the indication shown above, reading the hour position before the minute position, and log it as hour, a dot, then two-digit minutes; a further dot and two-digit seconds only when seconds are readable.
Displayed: 8.53
